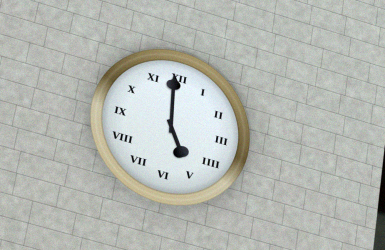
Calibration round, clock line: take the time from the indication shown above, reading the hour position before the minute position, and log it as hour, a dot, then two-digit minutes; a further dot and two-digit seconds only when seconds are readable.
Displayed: 4.59
